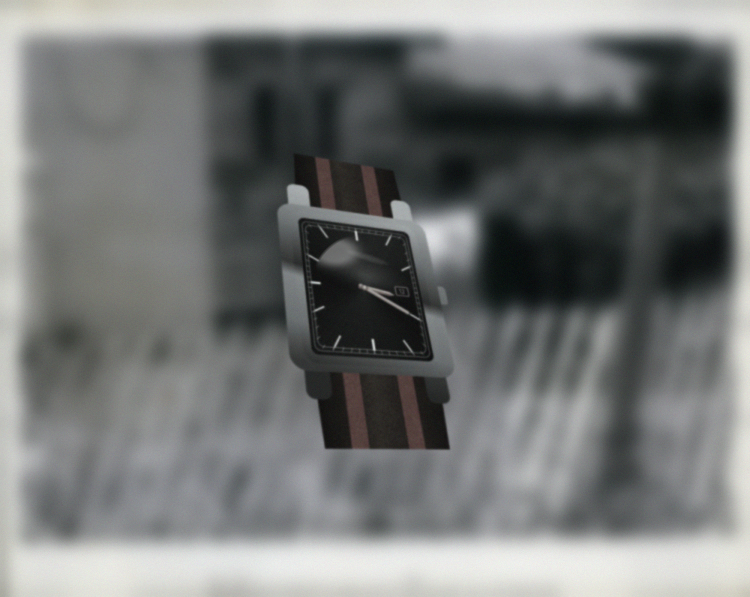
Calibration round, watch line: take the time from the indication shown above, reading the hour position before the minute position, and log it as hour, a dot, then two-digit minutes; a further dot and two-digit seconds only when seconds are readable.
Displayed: 3.20
